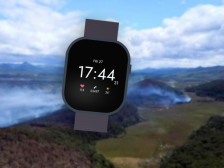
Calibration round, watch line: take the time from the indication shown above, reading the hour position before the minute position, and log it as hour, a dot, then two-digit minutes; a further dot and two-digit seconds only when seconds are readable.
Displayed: 17.44
